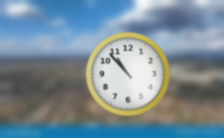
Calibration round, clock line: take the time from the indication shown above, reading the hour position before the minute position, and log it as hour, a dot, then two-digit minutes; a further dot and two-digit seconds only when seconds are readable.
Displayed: 10.53
